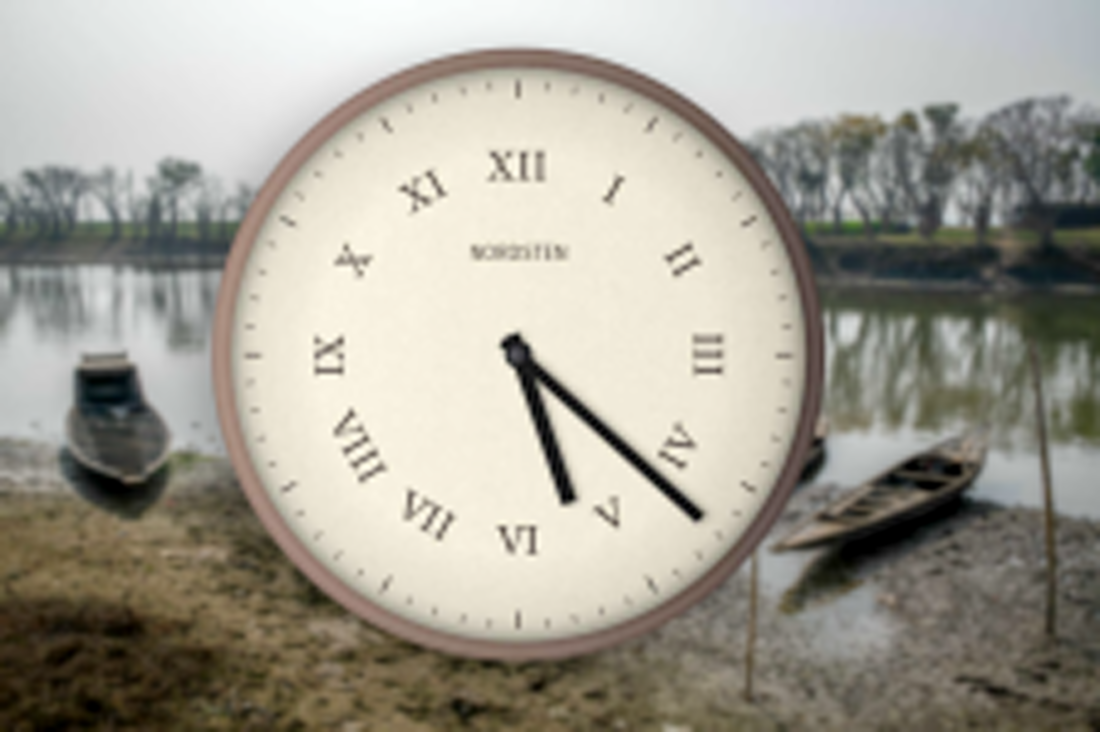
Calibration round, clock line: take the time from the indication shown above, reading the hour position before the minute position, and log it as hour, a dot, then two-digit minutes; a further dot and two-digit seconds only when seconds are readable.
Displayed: 5.22
